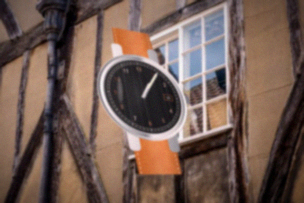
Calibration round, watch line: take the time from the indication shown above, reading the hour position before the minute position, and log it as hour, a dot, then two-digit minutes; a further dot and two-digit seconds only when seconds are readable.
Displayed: 1.06
